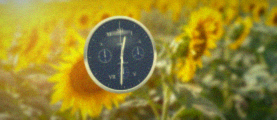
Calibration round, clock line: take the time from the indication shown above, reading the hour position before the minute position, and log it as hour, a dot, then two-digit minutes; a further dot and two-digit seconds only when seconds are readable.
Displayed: 12.31
